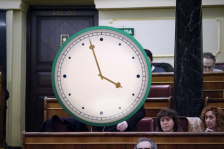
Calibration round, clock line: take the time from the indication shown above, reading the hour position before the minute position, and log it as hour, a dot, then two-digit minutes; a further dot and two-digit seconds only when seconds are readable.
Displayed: 3.57
